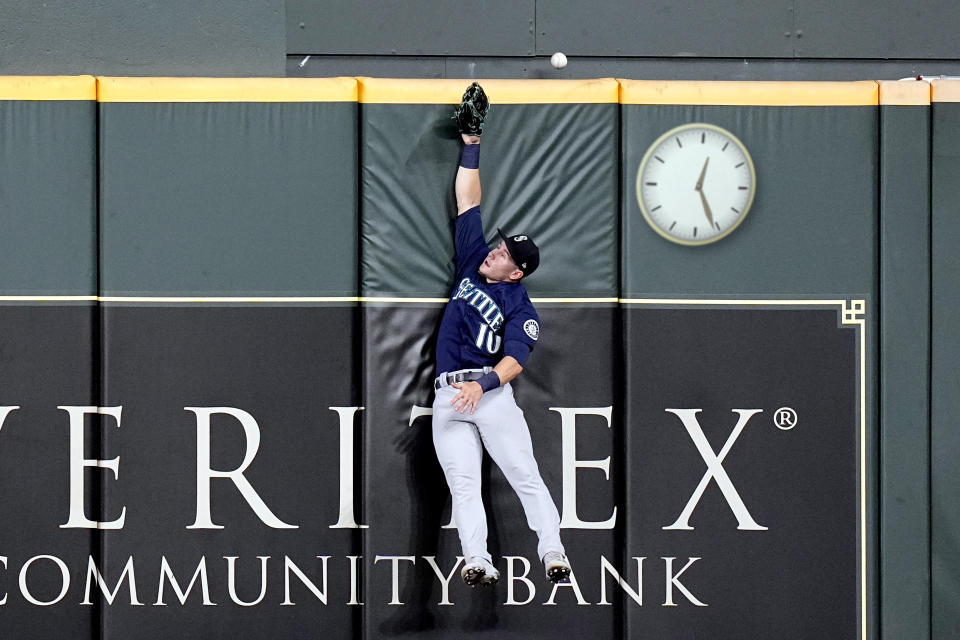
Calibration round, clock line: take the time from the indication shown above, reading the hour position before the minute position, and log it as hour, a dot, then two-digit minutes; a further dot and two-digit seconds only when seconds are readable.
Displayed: 12.26
